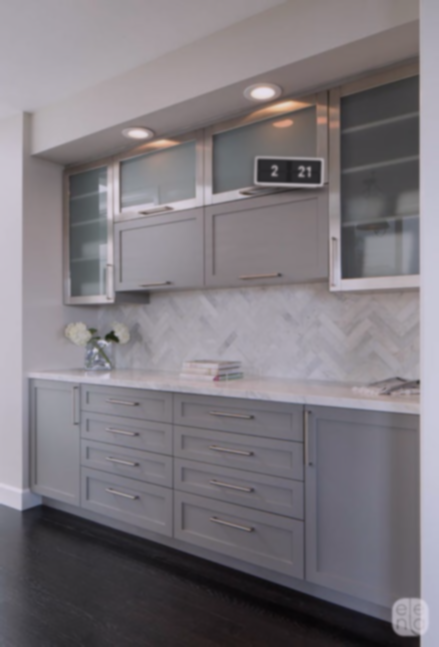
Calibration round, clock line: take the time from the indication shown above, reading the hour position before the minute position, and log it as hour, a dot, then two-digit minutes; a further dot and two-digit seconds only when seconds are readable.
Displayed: 2.21
